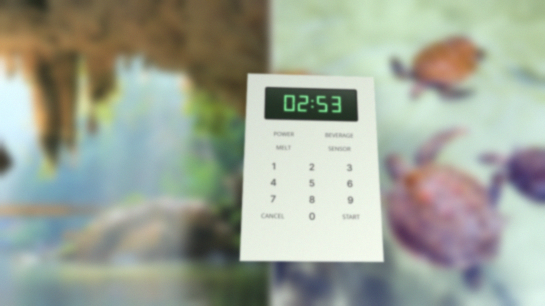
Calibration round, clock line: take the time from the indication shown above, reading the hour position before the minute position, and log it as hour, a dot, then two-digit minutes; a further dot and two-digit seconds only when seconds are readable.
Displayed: 2.53
